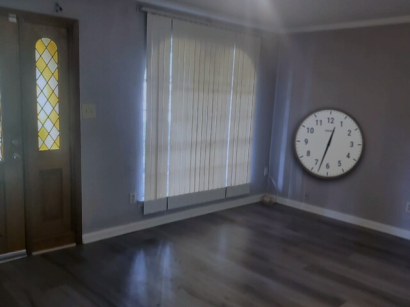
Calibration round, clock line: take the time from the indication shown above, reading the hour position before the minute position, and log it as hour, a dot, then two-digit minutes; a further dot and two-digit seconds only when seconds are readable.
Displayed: 12.33
